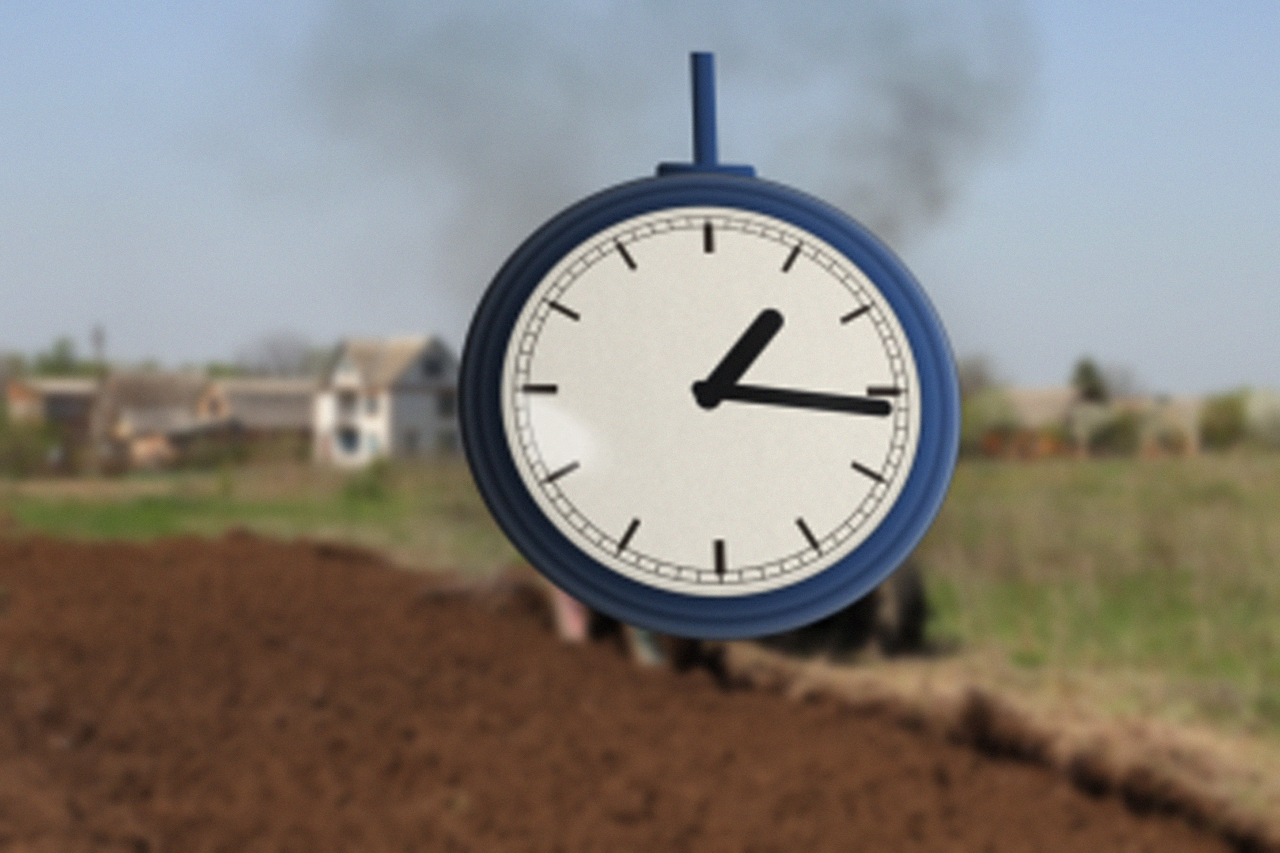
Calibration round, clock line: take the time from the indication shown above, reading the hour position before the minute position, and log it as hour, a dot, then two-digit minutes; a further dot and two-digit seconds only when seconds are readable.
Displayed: 1.16
